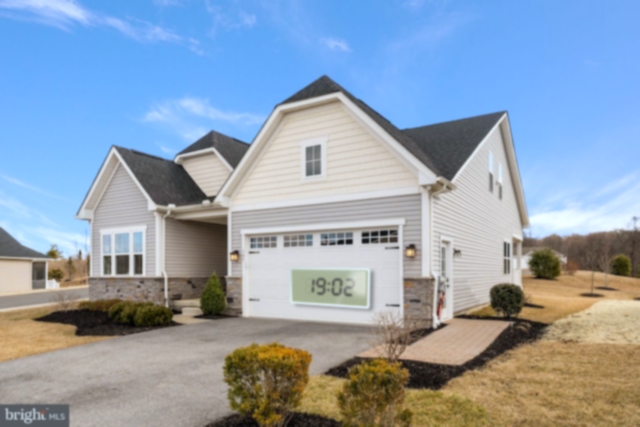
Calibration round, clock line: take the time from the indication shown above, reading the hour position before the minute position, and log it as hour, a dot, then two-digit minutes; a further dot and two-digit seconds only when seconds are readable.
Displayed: 19.02
